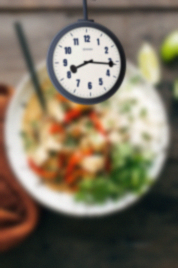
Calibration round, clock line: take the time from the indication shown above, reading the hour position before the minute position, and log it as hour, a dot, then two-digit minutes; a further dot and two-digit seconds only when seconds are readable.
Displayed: 8.16
